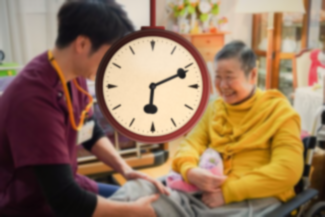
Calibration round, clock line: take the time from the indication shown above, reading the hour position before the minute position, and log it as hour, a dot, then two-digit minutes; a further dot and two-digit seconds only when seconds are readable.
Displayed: 6.11
